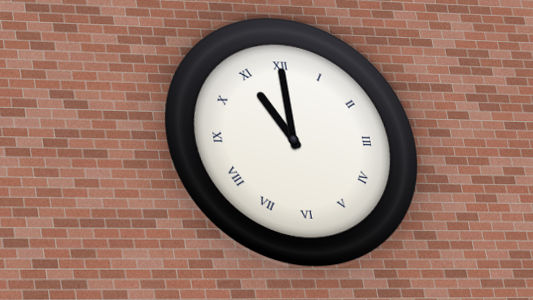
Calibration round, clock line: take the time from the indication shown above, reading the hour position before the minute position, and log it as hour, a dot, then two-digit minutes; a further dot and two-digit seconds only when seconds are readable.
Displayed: 11.00
